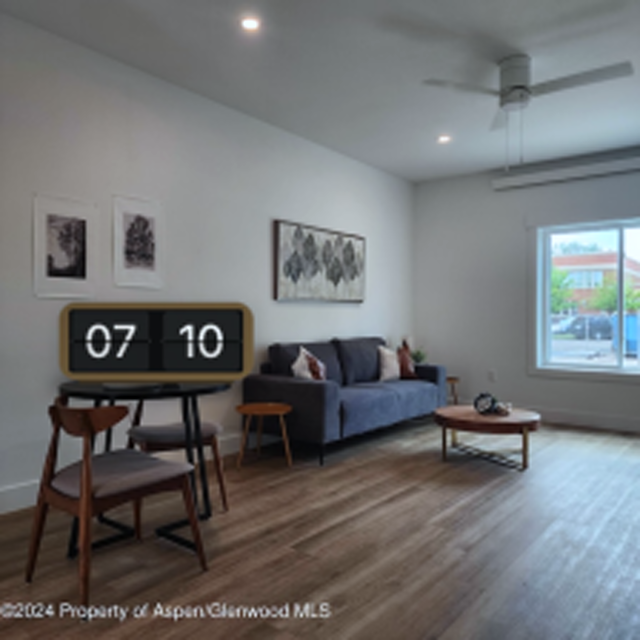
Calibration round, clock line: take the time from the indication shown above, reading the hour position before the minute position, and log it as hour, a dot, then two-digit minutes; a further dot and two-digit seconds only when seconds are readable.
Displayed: 7.10
